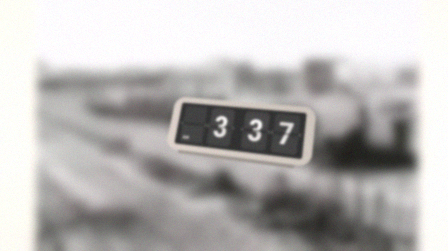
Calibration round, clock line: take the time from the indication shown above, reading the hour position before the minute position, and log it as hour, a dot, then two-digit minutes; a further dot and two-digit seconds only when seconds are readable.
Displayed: 3.37
